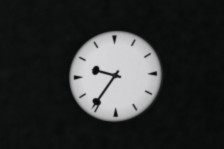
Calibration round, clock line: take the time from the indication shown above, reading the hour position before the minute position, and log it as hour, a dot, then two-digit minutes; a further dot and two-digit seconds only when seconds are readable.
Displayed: 9.36
